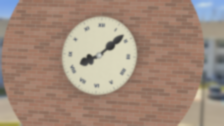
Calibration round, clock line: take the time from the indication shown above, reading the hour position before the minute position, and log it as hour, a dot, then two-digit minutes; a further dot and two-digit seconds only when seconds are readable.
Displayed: 8.08
